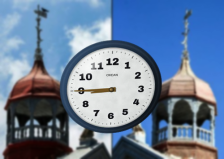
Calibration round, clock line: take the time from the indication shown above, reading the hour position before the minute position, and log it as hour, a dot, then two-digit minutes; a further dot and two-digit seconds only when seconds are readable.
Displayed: 8.45
